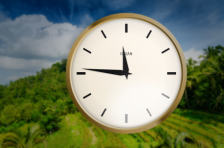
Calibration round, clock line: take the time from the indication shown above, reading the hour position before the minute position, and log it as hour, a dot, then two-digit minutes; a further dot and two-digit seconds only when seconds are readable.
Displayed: 11.46
